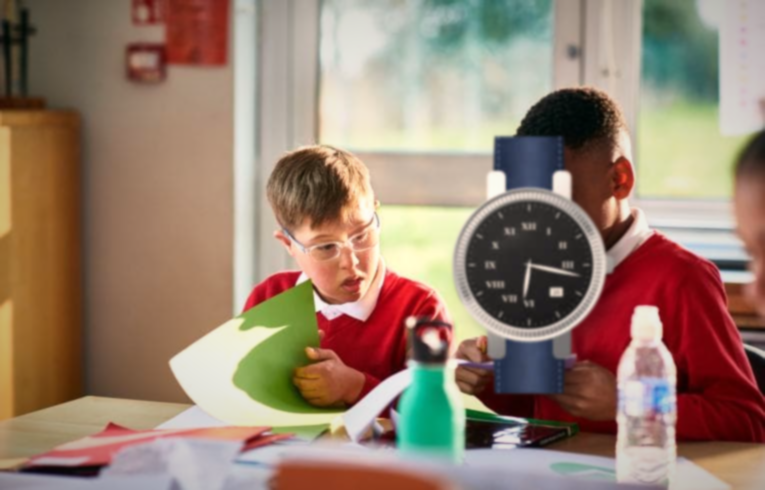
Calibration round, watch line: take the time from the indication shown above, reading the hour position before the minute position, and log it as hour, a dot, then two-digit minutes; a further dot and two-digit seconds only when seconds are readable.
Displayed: 6.17
